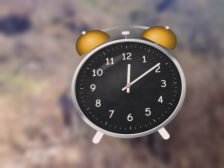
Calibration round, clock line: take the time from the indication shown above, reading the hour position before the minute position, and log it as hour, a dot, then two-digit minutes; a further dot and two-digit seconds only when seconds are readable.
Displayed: 12.09
